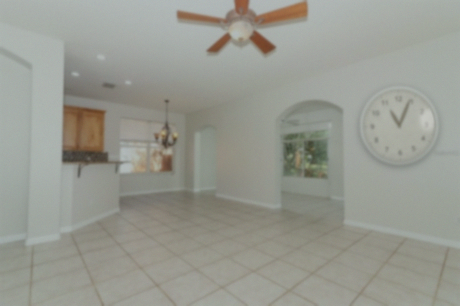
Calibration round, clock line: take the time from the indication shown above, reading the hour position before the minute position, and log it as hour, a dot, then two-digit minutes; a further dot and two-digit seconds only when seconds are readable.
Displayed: 11.04
